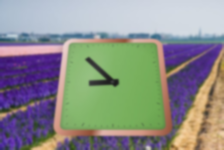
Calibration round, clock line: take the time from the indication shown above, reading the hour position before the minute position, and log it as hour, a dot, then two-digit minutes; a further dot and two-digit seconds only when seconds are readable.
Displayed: 8.53
